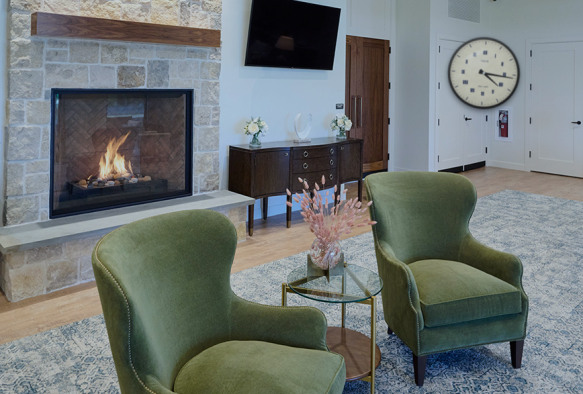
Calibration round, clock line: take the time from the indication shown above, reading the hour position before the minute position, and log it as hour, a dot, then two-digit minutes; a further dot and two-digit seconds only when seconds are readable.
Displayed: 4.16
